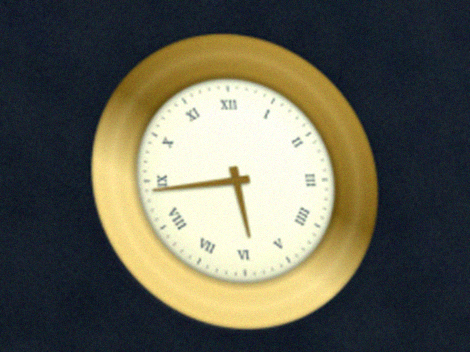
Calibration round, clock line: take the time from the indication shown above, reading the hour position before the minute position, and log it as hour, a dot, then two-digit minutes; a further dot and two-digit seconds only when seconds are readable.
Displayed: 5.44
